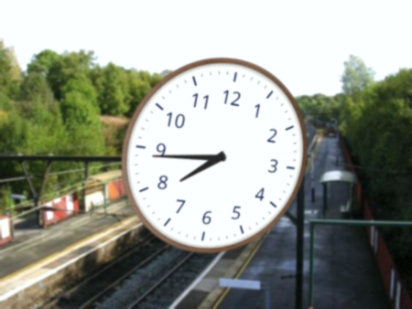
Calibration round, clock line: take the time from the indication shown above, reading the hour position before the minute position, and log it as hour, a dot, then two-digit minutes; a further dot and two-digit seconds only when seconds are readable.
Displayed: 7.44
